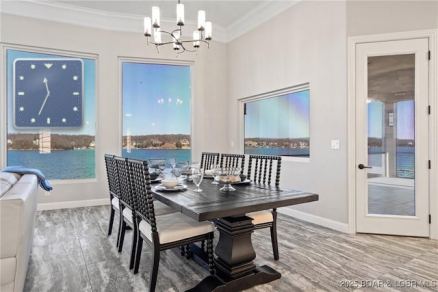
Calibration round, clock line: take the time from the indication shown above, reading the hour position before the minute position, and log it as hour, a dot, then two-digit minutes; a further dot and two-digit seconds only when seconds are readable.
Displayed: 11.34
